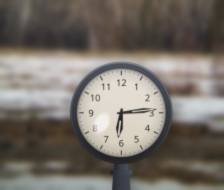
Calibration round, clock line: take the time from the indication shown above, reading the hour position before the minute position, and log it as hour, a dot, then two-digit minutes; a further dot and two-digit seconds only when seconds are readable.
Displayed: 6.14
